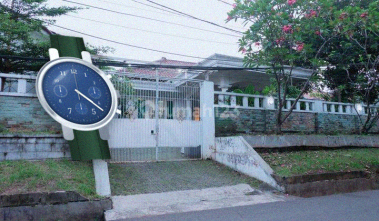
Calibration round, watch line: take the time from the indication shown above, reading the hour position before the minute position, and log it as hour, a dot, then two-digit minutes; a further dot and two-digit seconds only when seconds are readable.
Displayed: 4.22
